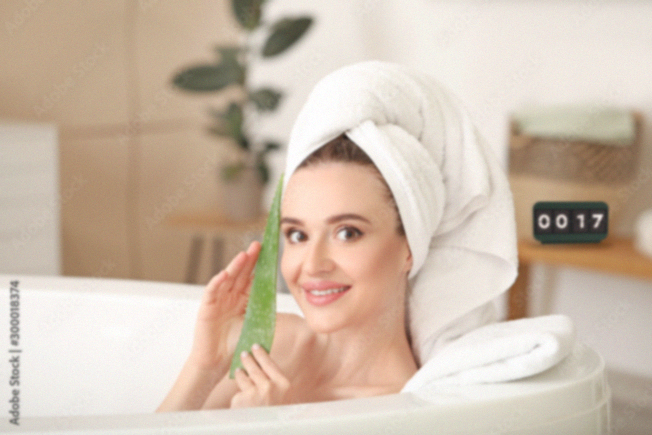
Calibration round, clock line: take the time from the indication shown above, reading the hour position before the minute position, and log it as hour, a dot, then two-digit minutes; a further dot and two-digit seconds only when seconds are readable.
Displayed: 0.17
